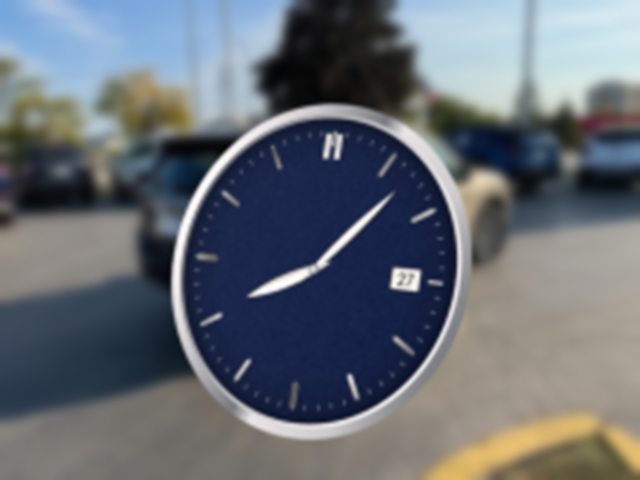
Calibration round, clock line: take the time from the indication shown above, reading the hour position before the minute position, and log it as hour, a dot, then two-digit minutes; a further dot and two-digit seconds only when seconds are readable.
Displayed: 8.07
